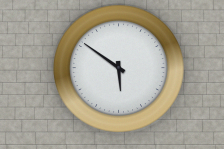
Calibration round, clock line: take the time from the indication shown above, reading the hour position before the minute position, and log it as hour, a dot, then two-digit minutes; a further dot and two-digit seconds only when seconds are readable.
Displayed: 5.51
